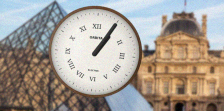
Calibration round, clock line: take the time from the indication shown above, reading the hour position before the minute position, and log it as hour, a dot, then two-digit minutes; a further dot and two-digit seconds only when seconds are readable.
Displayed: 1.05
